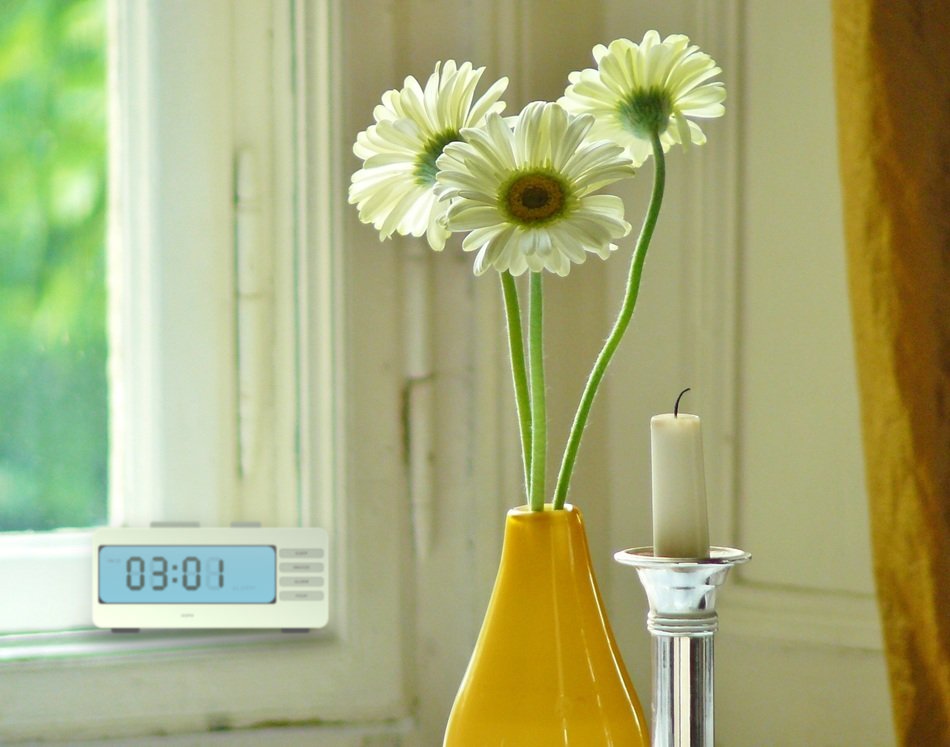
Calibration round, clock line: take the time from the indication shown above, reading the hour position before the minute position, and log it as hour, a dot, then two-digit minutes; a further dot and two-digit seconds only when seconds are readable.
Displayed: 3.01
